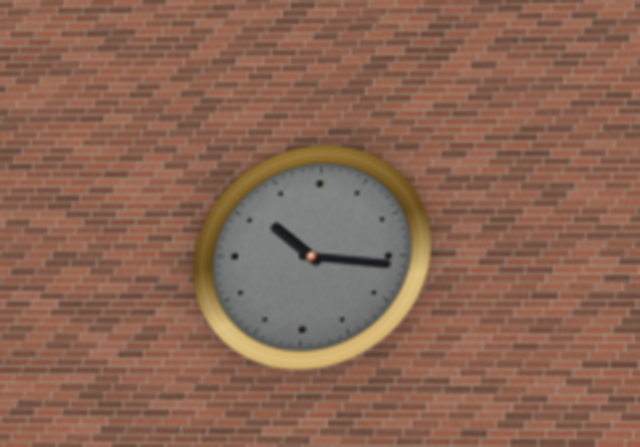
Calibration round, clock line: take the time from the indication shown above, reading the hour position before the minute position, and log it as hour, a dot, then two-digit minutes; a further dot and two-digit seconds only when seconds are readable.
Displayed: 10.16
